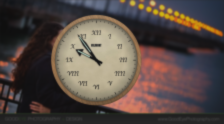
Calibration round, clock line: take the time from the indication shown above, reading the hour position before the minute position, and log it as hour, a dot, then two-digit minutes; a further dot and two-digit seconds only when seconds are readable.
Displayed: 9.54
